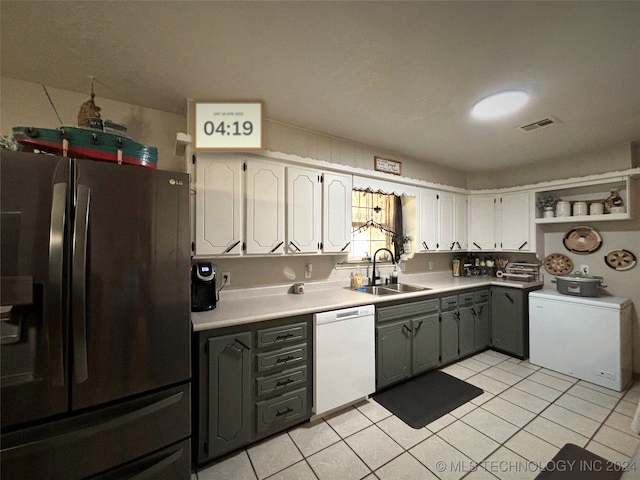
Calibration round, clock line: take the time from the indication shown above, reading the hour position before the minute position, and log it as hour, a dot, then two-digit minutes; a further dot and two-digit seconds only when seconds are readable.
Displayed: 4.19
